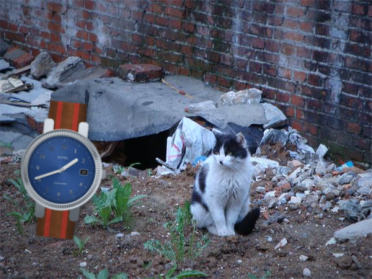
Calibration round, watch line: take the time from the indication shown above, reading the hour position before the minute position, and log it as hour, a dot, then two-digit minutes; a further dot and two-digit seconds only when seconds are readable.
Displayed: 1.41
